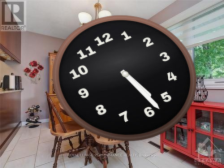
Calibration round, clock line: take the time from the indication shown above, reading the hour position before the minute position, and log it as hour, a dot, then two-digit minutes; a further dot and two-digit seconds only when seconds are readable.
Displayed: 5.28
